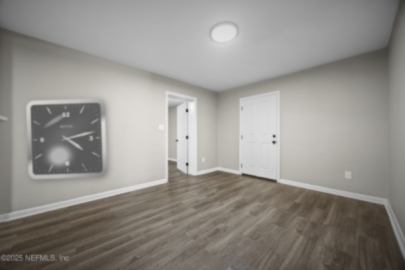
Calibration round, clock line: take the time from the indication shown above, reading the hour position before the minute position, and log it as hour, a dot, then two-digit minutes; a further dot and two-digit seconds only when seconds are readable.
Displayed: 4.13
